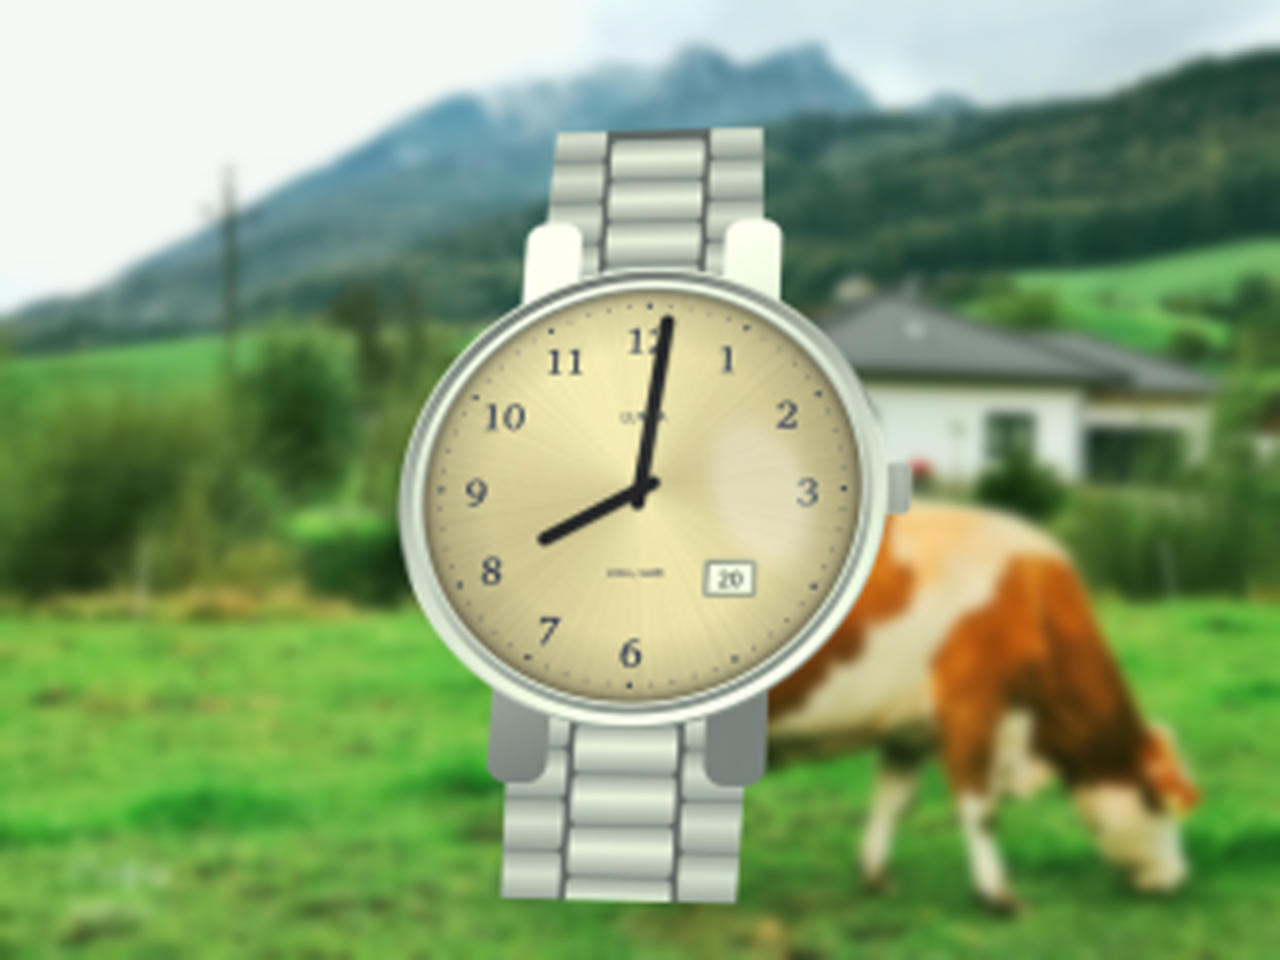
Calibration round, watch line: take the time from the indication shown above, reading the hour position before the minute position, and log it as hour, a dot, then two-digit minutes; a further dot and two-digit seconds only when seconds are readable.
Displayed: 8.01
